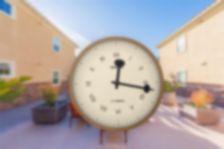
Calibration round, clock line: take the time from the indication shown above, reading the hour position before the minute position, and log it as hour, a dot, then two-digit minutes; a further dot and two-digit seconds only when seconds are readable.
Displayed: 12.17
